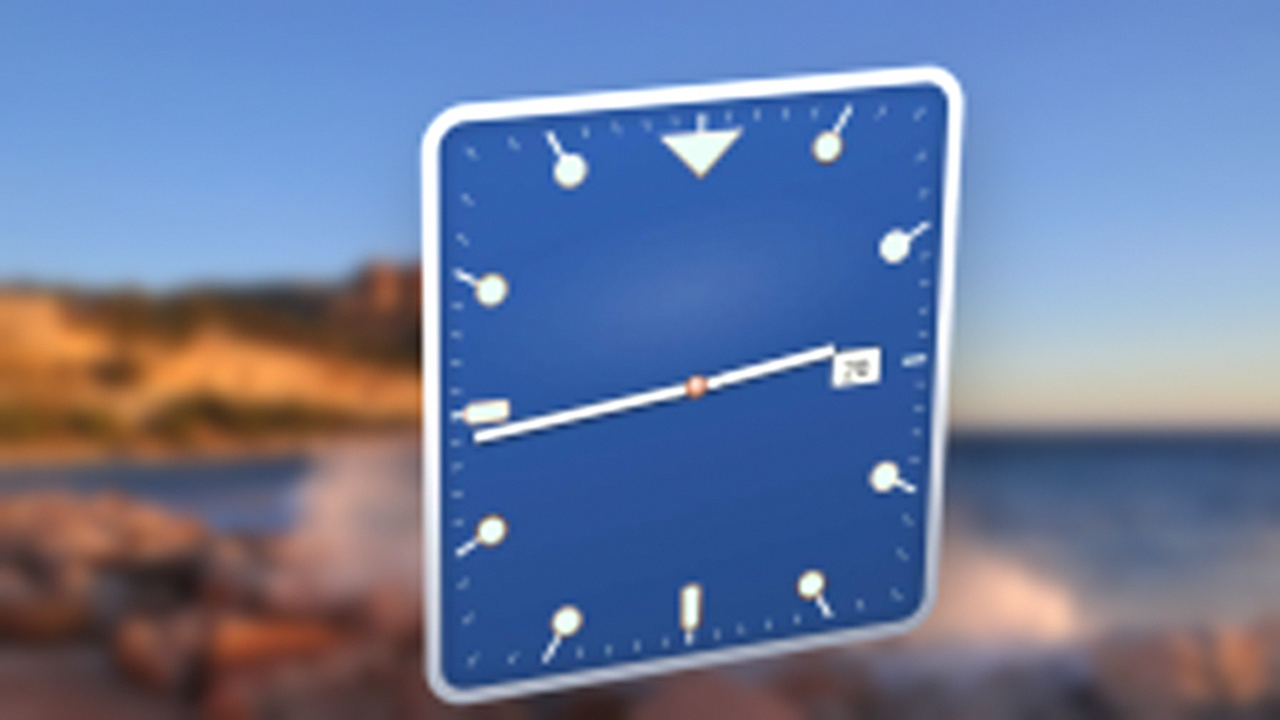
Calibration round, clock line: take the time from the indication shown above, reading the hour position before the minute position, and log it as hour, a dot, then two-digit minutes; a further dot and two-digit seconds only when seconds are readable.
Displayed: 2.44
